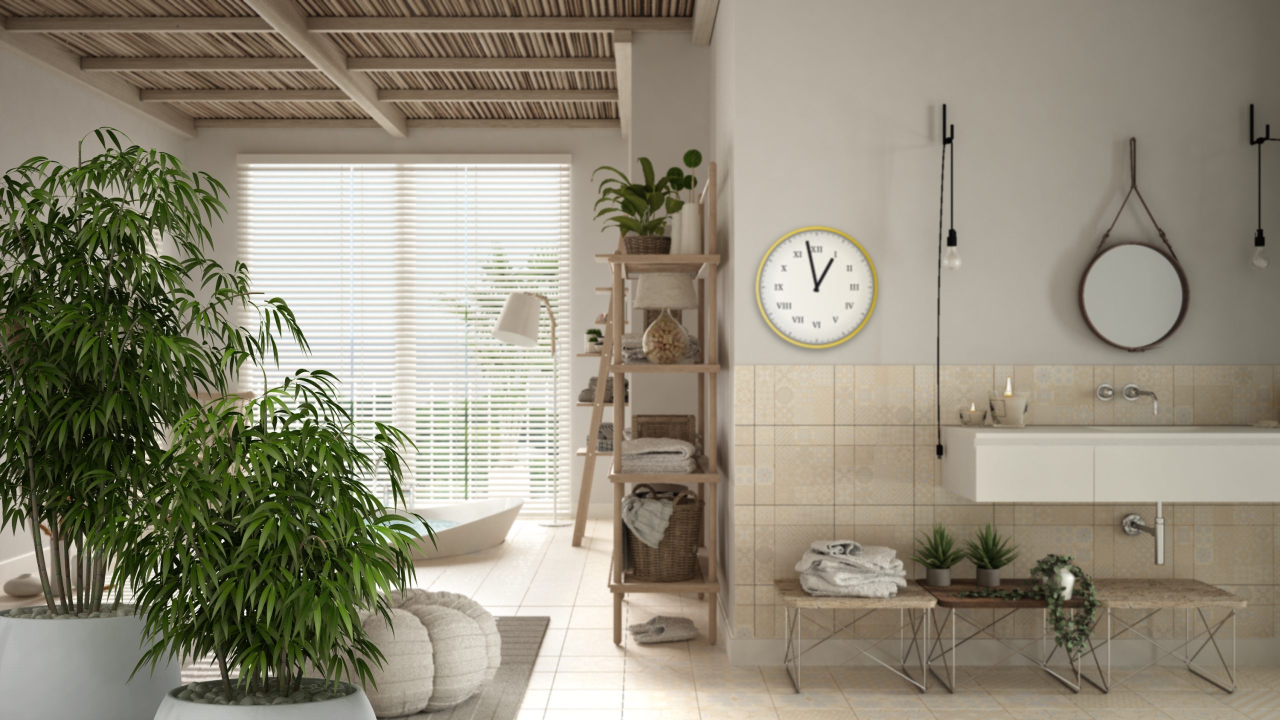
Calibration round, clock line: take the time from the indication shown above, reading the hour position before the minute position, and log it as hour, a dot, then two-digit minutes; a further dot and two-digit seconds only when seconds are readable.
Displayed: 12.58
